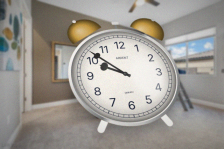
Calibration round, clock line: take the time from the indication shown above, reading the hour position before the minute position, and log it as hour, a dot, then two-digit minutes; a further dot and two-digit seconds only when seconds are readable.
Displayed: 9.52
